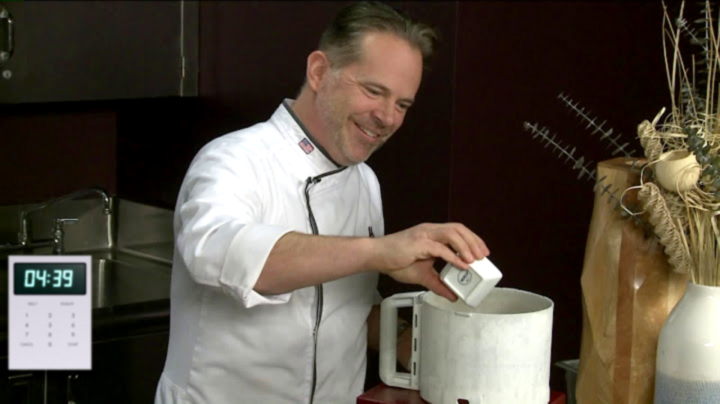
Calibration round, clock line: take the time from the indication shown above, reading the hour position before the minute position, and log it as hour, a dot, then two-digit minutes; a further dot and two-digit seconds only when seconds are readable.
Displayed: 4.39
